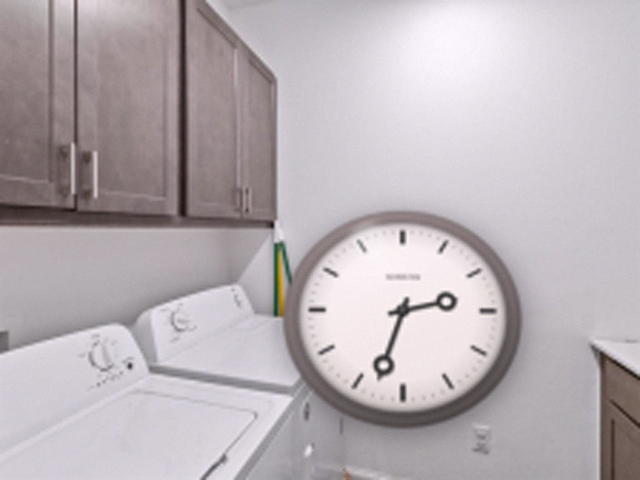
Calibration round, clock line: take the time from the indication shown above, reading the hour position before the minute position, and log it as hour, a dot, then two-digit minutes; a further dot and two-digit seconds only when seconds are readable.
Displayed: 2.33
